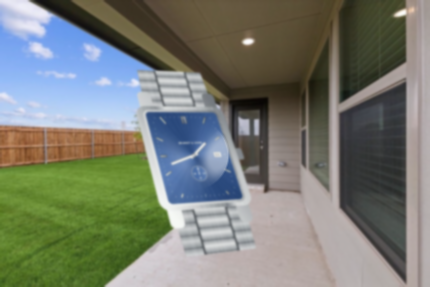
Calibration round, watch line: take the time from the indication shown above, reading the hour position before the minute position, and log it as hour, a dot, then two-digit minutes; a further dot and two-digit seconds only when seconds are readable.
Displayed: 1.42
